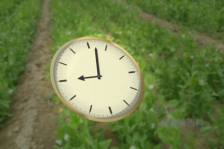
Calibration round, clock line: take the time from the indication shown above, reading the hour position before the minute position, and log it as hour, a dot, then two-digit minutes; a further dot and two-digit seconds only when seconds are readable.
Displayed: 9.02
